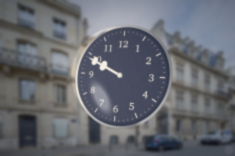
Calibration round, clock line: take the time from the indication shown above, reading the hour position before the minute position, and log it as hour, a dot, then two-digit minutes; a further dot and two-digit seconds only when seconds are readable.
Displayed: 9.49
